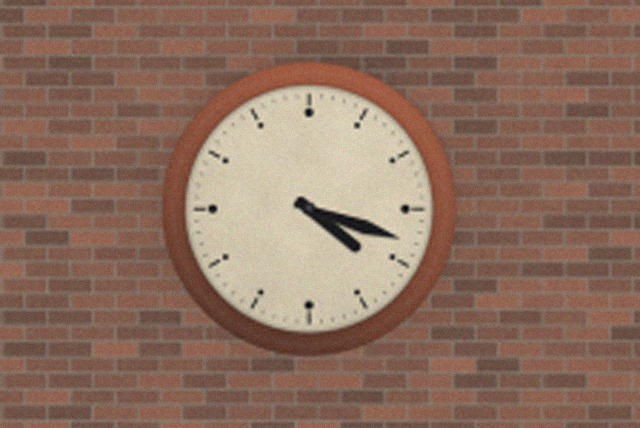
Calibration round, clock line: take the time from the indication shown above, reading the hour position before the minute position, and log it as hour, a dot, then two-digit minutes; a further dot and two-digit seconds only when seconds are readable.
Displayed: 4.18
